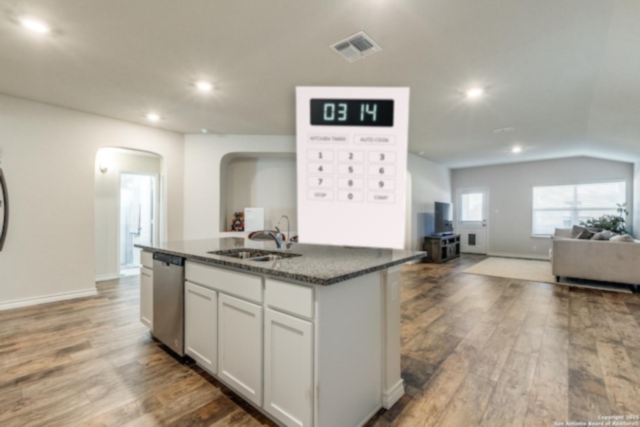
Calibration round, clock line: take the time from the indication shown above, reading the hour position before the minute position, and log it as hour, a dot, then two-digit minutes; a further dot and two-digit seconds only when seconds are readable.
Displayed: 3.14
